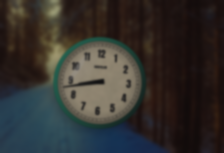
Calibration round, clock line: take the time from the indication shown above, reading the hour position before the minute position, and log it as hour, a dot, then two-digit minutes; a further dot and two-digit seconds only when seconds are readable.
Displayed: 8.43
